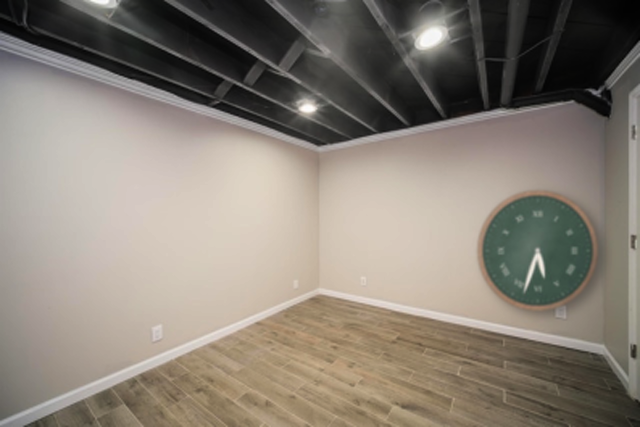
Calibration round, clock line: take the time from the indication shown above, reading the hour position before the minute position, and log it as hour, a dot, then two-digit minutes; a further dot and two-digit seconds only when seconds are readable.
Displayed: 5.33
